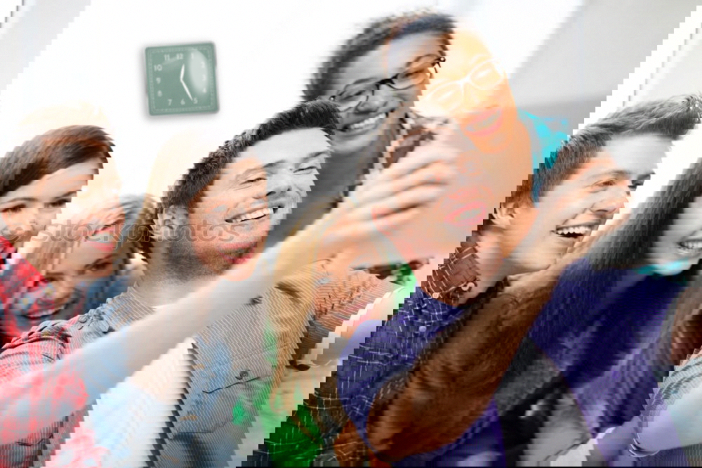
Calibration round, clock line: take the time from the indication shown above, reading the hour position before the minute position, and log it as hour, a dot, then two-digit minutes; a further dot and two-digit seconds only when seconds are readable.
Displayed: 12.26
